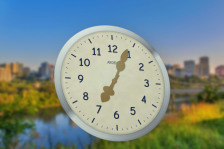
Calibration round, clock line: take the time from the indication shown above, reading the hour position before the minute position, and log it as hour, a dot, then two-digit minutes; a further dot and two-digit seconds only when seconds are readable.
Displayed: 7.04
